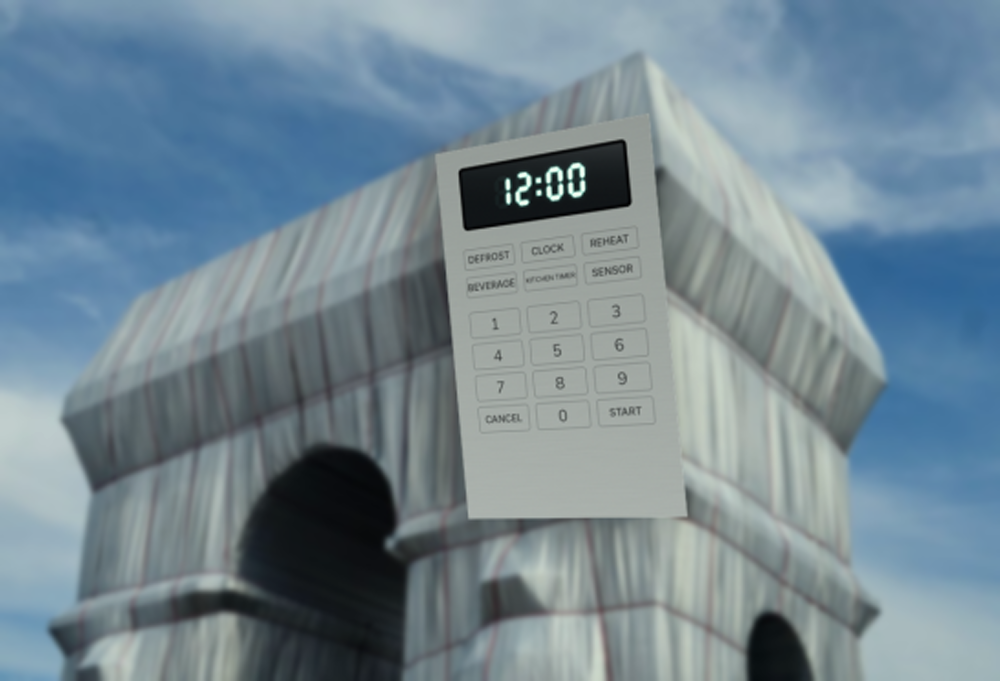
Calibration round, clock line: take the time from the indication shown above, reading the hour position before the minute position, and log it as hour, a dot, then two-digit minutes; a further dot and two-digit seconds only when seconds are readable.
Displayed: 12.00
